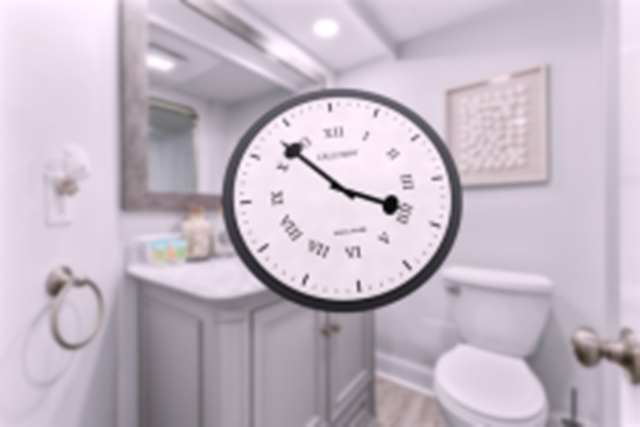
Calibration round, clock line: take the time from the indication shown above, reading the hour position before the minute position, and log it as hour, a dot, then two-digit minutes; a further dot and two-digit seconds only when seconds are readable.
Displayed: 3.53
